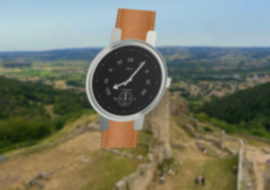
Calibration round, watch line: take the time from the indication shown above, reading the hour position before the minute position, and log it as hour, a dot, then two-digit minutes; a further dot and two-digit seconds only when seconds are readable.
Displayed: 8.06
